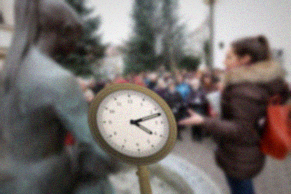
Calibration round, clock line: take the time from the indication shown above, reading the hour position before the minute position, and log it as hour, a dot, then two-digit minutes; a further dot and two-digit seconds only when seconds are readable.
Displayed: 4.12
